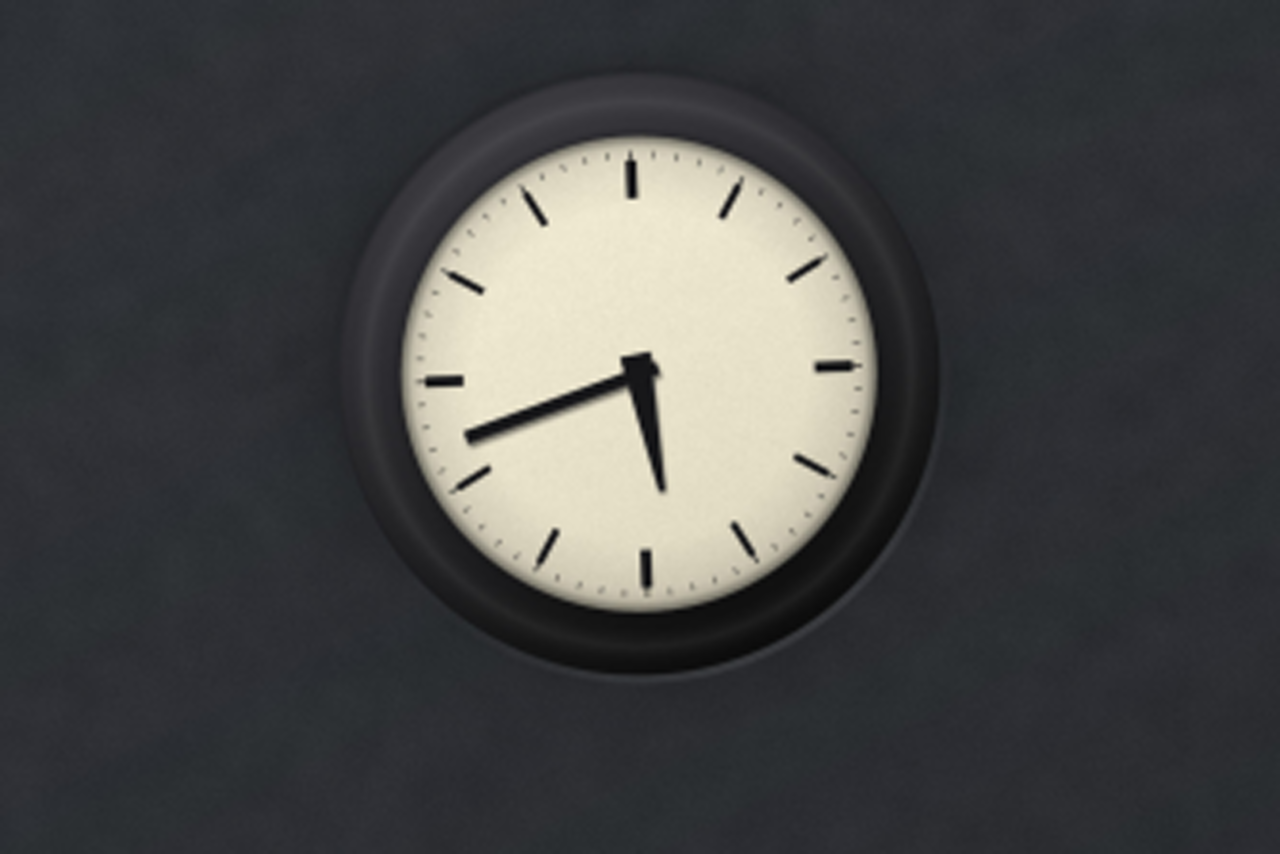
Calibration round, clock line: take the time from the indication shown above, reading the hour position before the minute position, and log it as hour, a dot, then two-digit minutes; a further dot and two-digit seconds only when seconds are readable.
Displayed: 5.42
